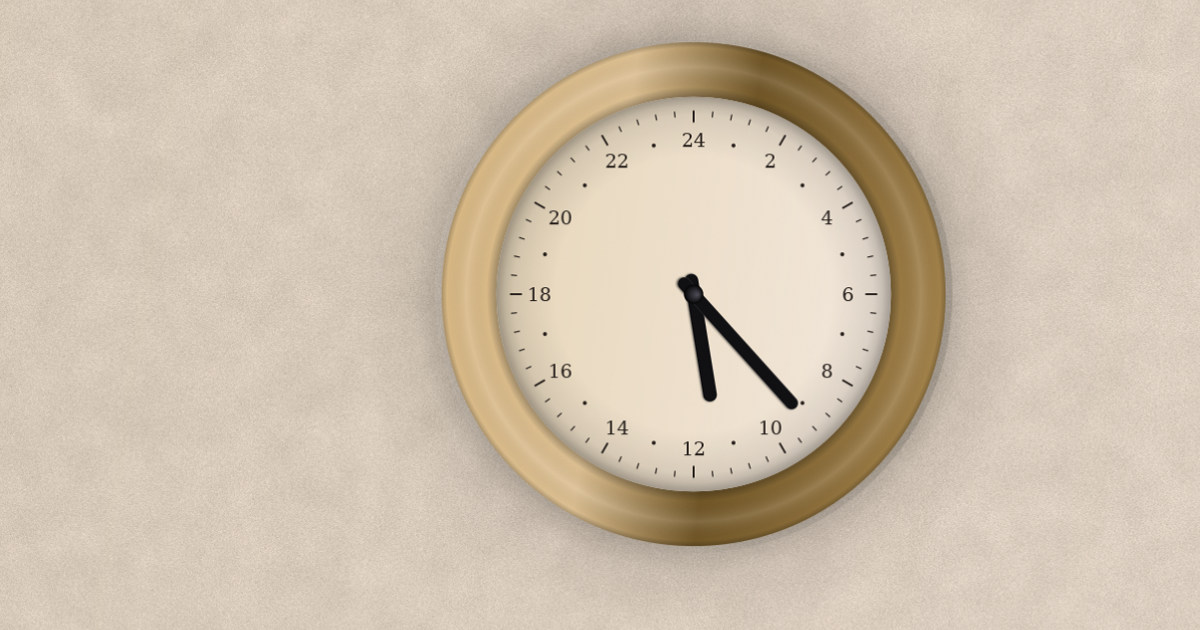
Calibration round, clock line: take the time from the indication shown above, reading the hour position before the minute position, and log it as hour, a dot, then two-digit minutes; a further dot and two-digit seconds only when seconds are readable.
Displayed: 11.23
